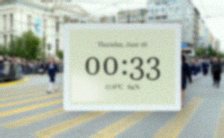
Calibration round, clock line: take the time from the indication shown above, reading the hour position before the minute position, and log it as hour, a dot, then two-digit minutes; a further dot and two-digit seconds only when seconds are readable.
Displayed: 0.33
